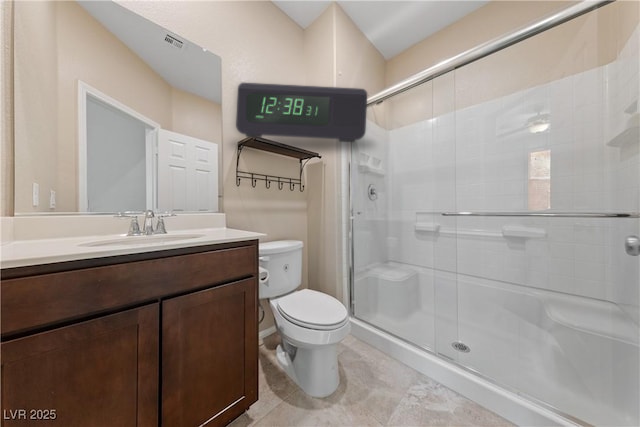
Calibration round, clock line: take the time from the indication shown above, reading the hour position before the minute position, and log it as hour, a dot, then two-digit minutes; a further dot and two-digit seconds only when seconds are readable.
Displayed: 12.38
